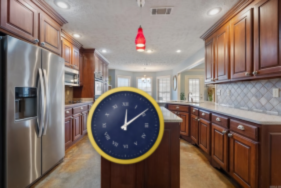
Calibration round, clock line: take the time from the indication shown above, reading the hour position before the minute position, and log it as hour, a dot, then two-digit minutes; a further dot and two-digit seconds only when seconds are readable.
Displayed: 12.09
